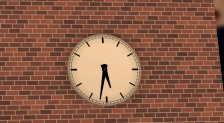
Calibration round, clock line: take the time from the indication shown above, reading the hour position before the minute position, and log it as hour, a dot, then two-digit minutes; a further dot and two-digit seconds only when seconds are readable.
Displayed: 5.32
